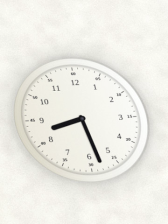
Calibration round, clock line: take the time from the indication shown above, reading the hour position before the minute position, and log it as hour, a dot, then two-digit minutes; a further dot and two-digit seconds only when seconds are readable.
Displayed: 8.28
